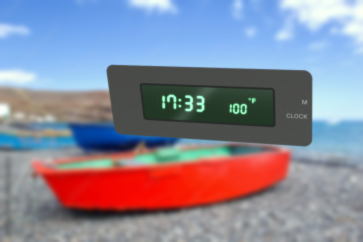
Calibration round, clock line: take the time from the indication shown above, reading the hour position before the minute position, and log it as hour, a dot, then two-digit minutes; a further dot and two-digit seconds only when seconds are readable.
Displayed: 17.33
